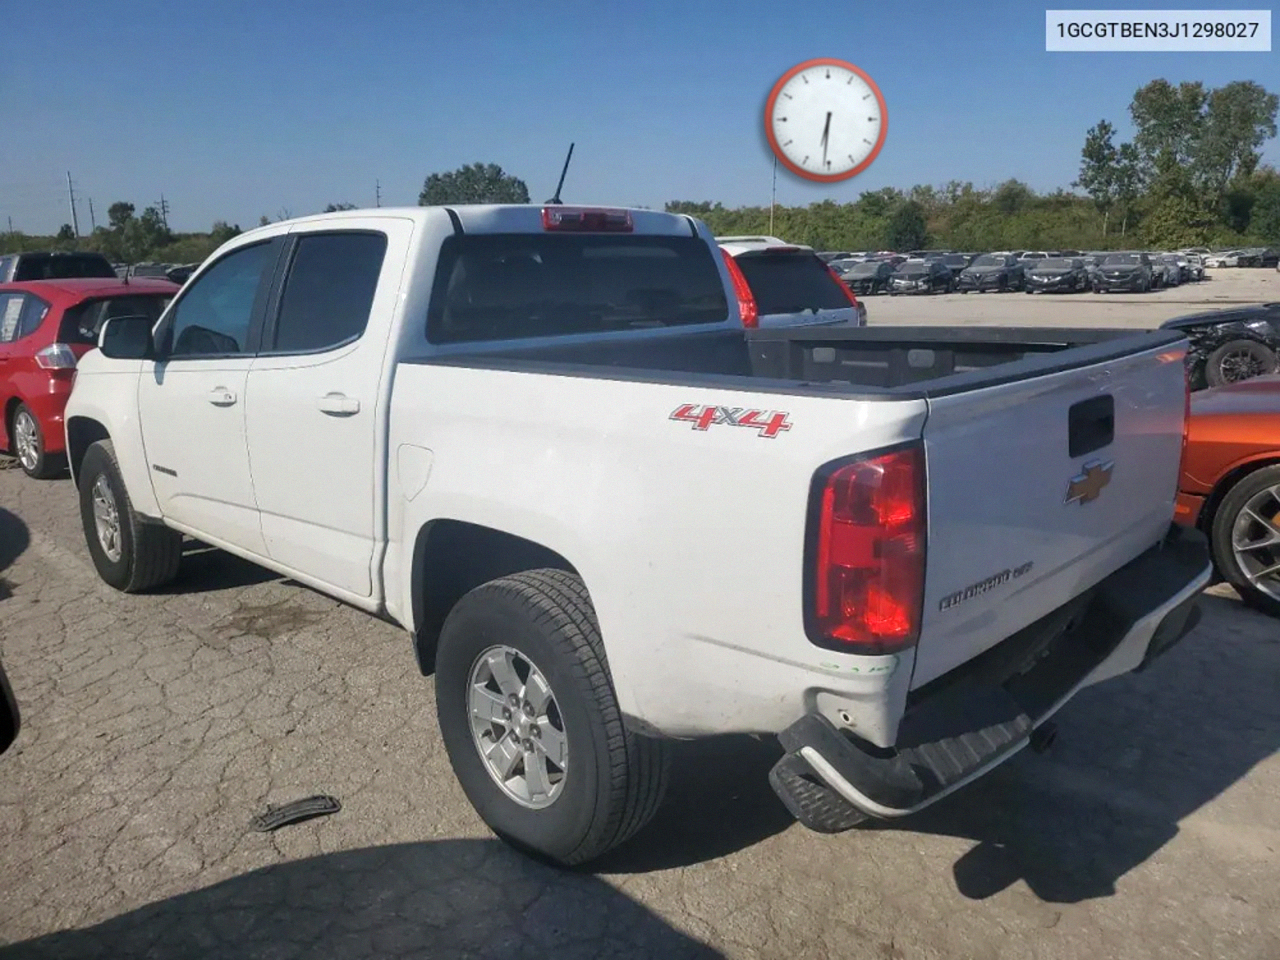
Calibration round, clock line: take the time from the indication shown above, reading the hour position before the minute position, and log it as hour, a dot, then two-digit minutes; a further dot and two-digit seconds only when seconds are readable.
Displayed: 6.31
